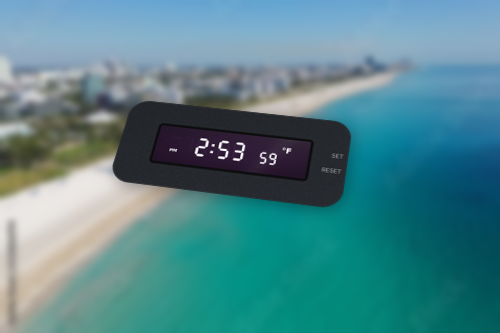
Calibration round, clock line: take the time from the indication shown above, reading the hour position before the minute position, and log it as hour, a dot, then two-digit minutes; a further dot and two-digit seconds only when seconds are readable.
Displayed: 2.53
